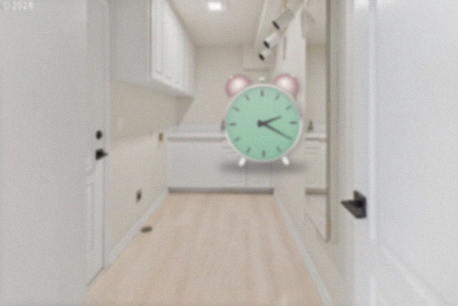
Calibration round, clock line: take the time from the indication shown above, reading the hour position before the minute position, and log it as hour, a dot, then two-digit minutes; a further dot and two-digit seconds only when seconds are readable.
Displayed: 2.20
